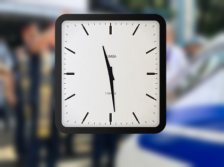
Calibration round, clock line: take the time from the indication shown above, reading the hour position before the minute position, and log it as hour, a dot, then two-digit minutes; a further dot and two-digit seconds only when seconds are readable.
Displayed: 11.29
